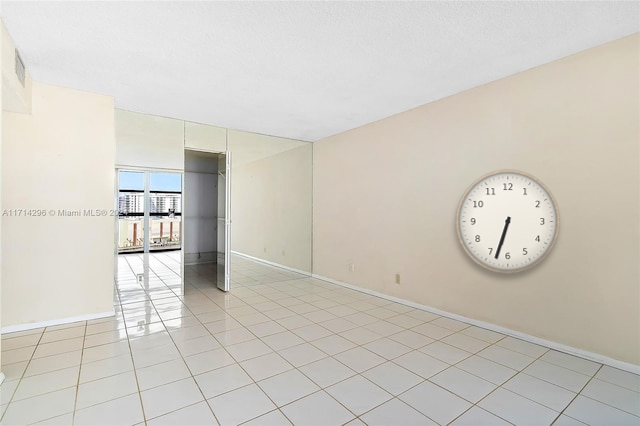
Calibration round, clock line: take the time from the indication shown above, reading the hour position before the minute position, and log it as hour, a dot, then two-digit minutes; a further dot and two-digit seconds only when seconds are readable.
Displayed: 6.33
